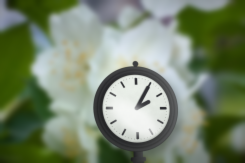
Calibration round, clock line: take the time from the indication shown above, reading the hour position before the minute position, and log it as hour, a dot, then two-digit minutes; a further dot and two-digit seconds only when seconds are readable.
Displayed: 2.05
